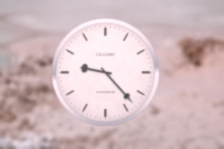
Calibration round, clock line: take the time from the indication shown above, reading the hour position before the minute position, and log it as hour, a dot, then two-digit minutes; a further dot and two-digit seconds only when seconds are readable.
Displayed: 9.23
